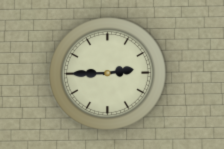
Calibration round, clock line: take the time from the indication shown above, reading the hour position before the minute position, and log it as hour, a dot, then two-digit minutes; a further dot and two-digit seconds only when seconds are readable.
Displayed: 2.45
